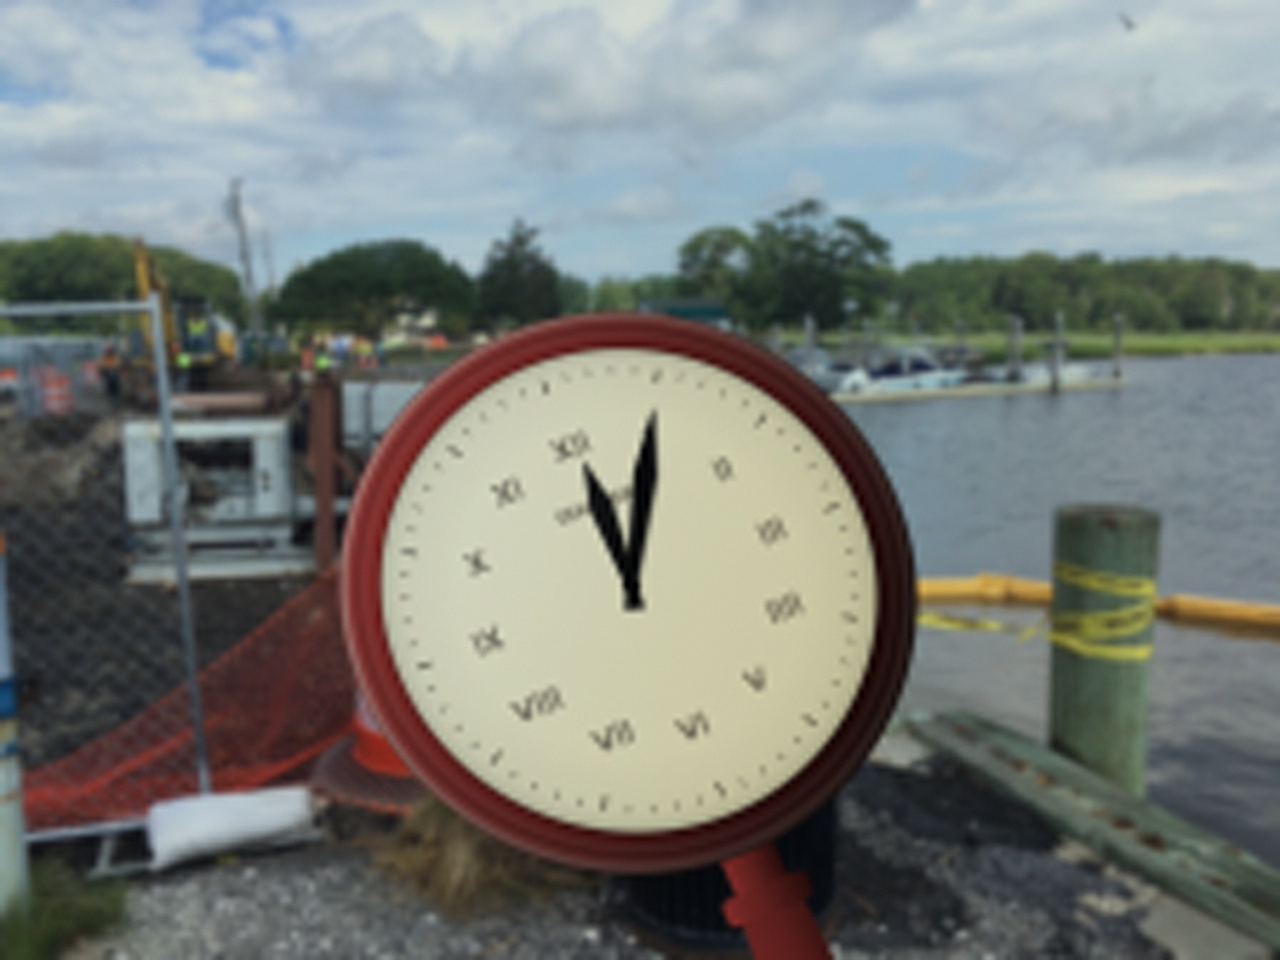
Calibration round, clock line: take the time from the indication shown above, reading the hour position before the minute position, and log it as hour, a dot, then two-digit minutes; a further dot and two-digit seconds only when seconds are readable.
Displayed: 12.05
